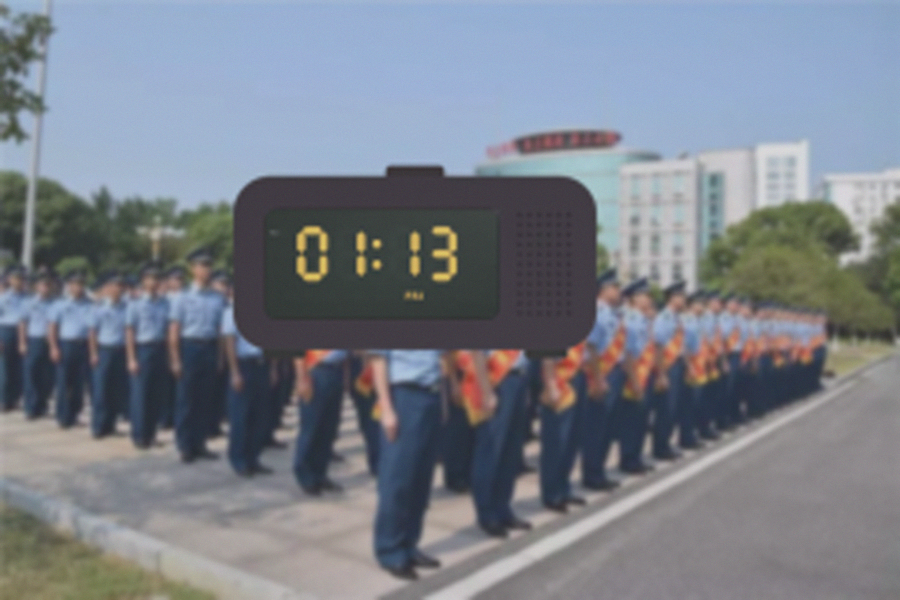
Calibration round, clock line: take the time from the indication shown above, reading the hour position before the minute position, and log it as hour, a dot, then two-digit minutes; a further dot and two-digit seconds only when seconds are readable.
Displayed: 1.13
